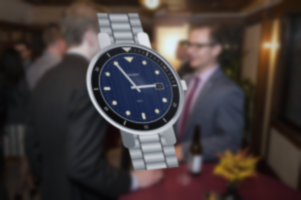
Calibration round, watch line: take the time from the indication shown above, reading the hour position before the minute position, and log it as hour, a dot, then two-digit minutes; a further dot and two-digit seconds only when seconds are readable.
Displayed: 2.55
